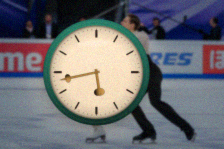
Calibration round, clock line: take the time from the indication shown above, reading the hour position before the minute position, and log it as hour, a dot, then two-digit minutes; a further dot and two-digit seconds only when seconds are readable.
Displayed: 5.43
